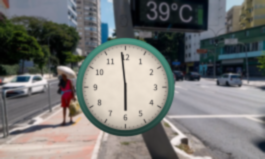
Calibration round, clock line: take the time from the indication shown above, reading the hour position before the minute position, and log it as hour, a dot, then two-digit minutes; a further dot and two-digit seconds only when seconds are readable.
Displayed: 5.59
